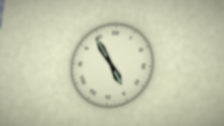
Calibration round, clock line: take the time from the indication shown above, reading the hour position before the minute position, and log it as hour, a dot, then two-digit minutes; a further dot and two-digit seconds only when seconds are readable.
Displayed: 4.54
